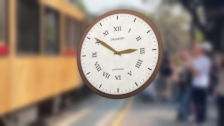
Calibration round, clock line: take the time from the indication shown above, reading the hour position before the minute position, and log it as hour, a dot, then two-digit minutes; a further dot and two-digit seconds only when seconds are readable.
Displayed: 2.51
